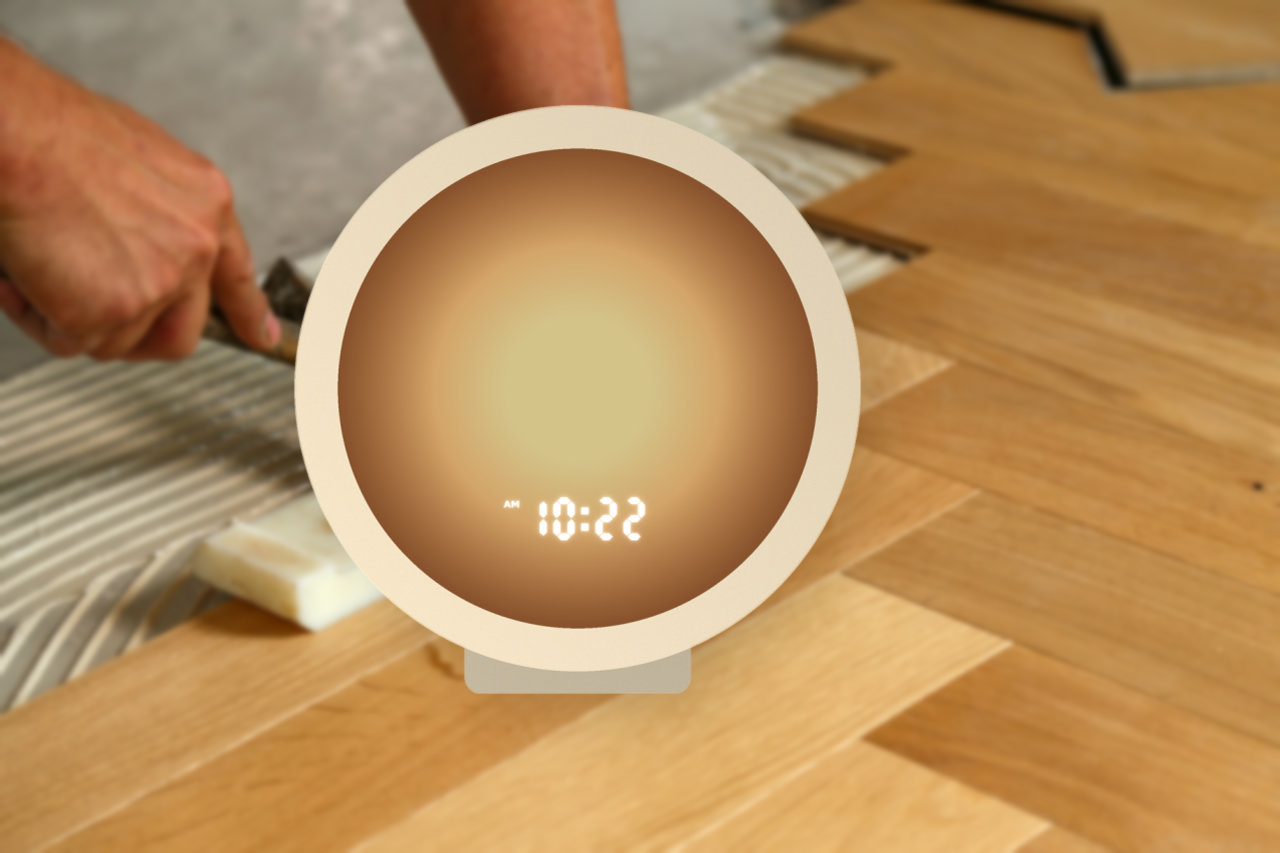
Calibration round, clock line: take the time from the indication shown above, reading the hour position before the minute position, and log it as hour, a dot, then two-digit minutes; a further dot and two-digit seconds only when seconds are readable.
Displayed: 10.22
